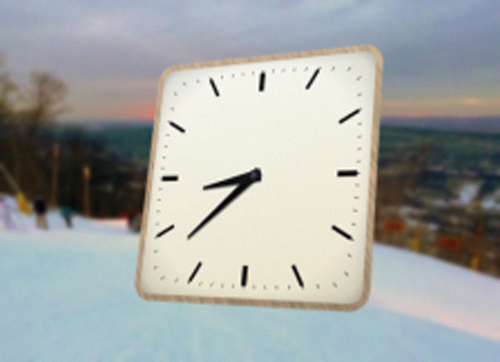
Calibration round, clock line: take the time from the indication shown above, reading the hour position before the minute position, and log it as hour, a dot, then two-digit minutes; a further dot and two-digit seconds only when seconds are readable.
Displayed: 8.38
